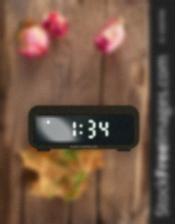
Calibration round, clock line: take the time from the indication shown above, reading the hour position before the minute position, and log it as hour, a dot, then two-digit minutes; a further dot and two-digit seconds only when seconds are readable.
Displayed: 1.34
